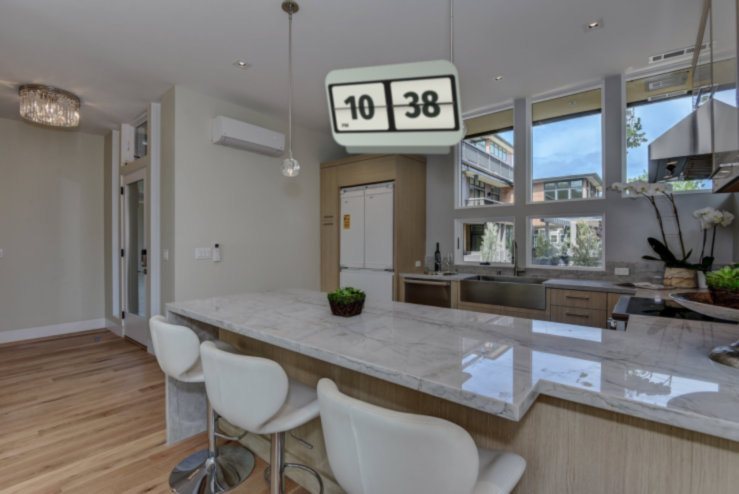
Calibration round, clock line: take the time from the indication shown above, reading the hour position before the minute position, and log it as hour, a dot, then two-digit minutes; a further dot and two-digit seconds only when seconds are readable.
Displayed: 10.38
